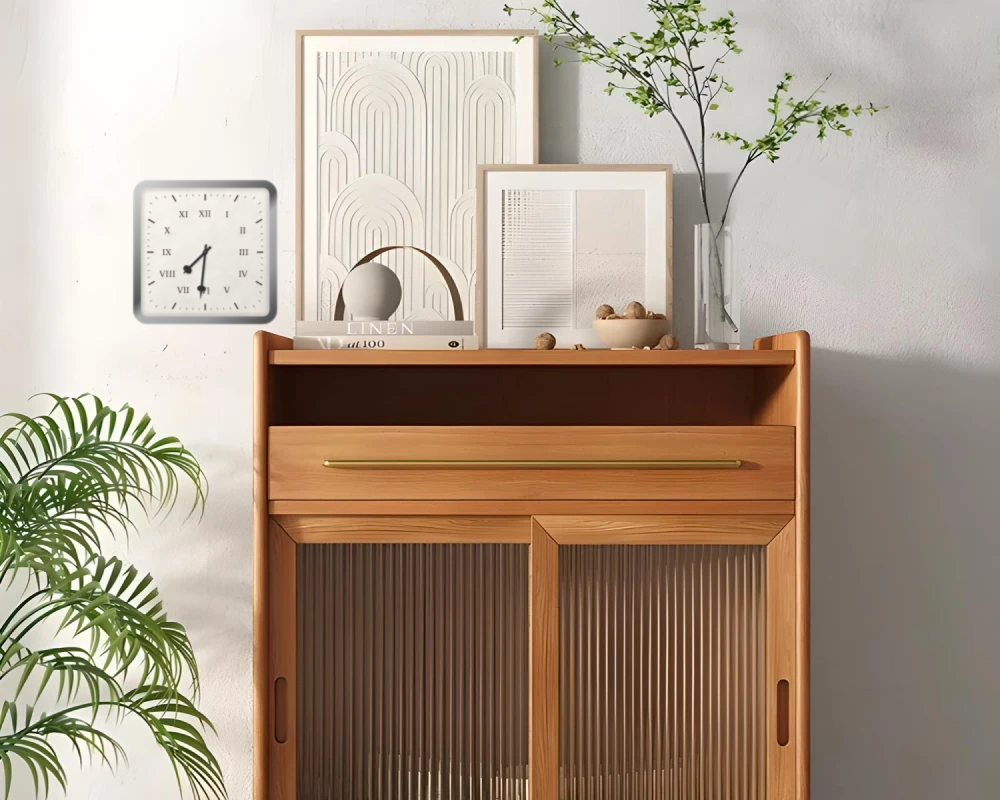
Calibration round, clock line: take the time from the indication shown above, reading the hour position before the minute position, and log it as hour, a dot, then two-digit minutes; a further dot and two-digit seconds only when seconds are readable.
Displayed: 7.31
